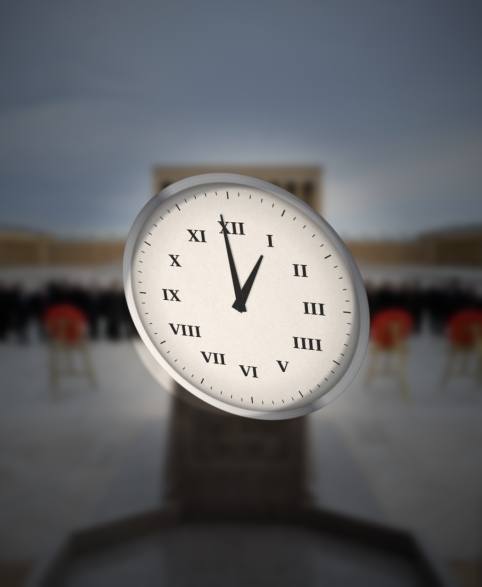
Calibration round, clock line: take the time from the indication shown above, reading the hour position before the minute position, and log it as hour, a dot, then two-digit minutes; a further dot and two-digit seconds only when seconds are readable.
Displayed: 12.59
